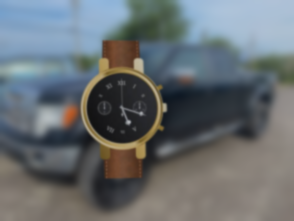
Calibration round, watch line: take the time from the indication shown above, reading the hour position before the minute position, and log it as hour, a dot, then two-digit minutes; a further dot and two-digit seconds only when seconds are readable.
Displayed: 5.18
